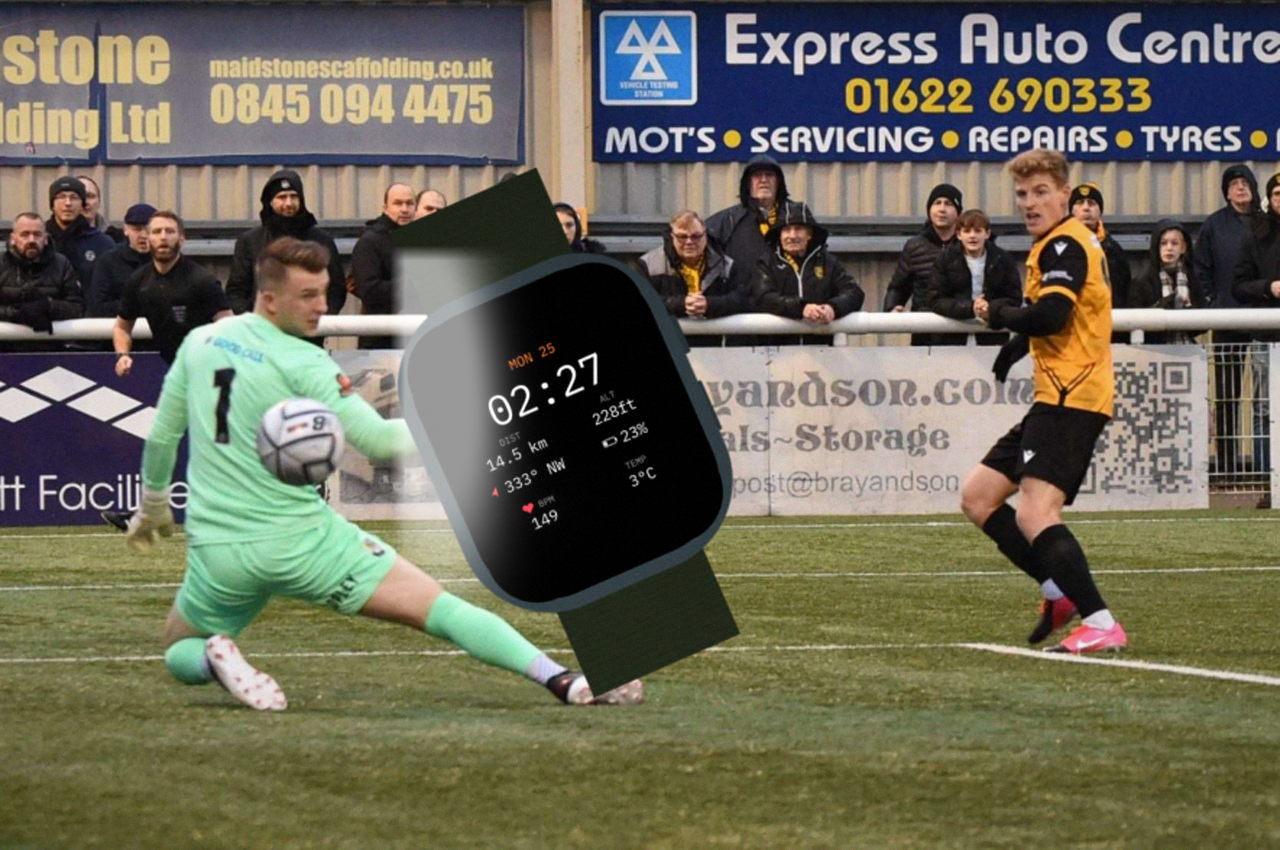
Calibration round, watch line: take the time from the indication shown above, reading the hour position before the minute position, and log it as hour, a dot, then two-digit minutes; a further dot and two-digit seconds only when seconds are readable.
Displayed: 2.27
